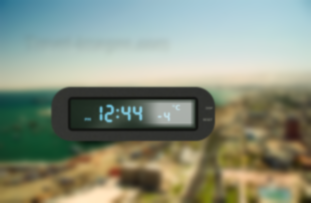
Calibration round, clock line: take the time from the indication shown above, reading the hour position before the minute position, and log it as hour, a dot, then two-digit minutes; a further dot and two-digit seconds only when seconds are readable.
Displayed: 12.44
